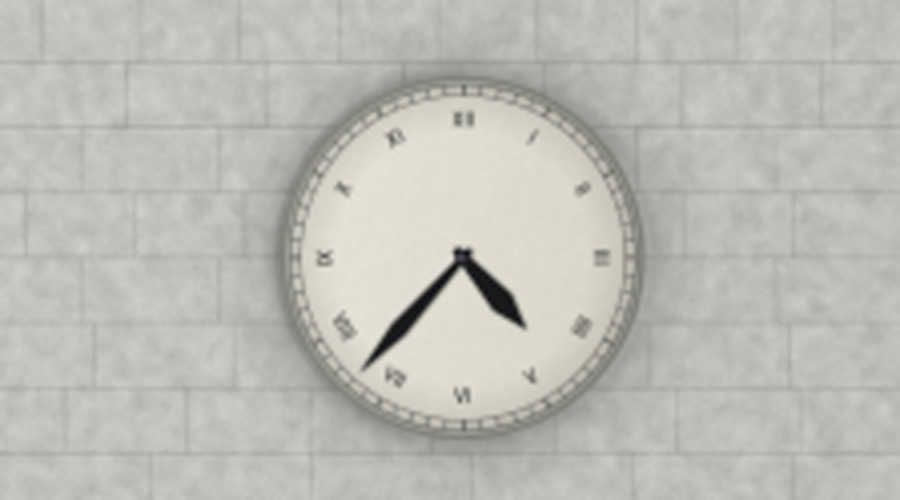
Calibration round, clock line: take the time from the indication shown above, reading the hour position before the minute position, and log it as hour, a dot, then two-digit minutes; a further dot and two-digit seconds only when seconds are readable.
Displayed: 4.37
